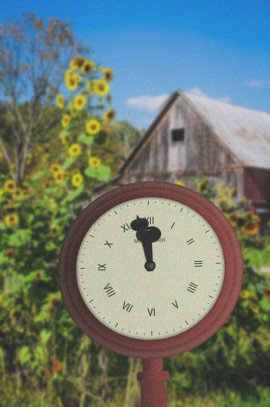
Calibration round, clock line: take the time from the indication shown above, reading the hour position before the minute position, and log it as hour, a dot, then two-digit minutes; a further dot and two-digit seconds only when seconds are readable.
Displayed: 11.58
